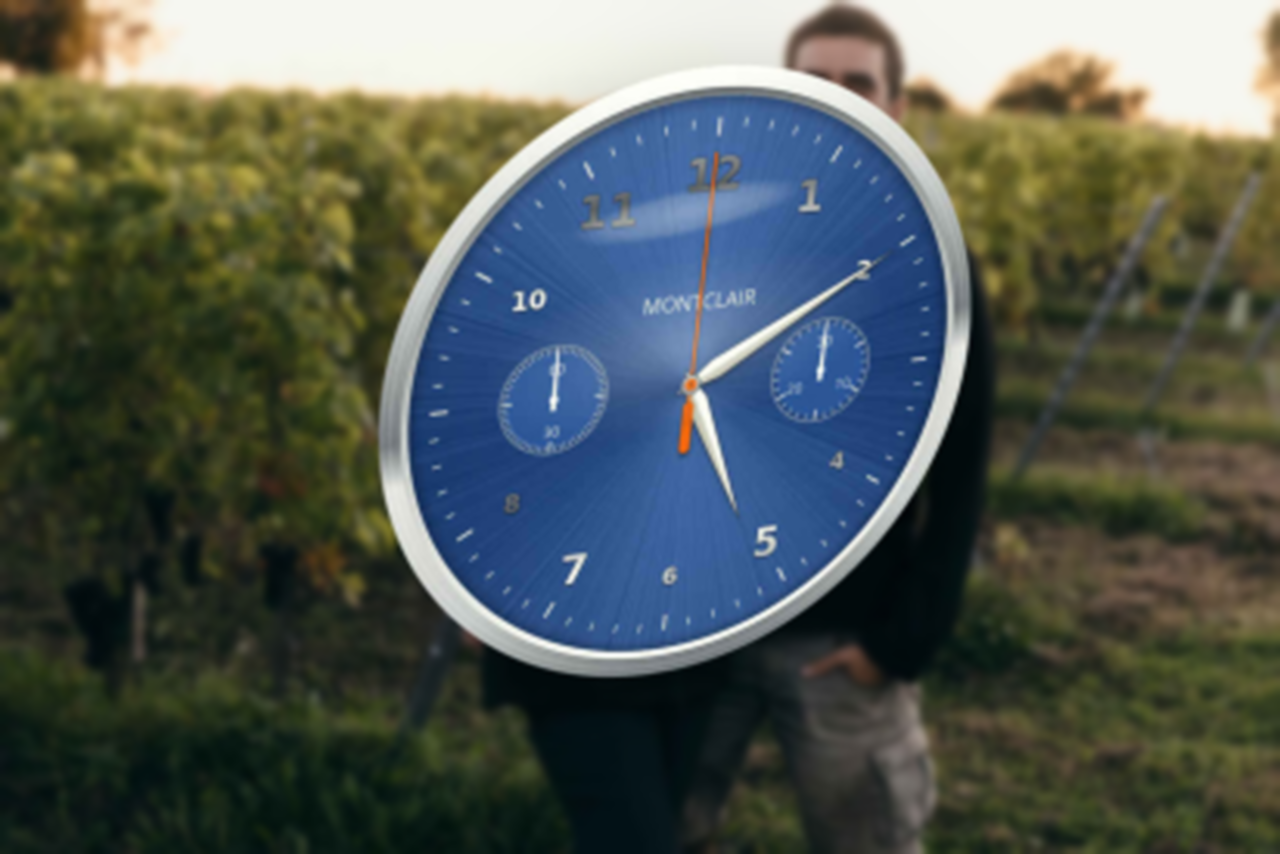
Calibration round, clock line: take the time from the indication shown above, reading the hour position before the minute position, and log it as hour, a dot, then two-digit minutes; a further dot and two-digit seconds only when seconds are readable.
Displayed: 5.10
